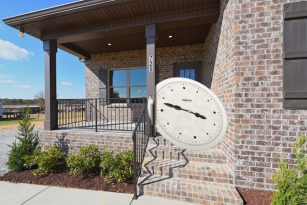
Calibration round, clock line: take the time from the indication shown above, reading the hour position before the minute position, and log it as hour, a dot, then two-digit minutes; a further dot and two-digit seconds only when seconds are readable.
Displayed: 3.48
